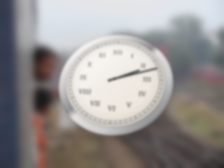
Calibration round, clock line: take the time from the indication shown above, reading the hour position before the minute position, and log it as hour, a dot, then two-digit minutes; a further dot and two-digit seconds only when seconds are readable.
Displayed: 2.12
